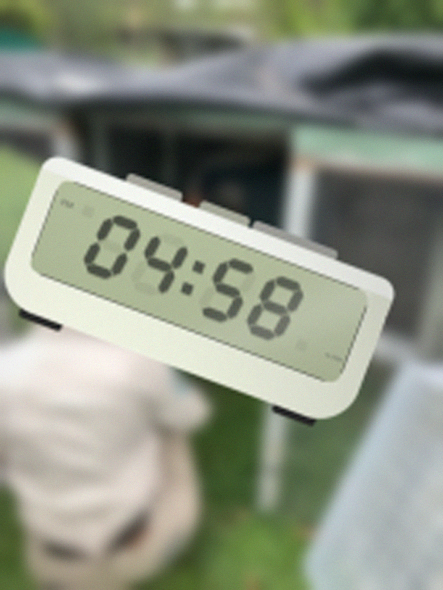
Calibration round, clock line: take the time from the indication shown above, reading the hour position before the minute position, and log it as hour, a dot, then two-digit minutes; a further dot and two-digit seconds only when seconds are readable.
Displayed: 4.58
